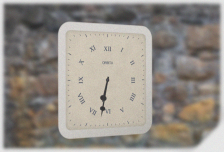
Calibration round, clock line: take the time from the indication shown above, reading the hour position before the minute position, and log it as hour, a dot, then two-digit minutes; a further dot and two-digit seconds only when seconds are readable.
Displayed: 6.32
